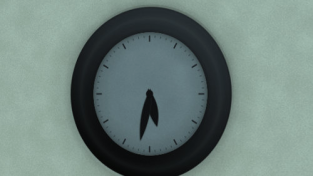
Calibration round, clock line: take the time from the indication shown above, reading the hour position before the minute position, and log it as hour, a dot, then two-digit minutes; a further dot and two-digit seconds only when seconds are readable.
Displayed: 5.32
